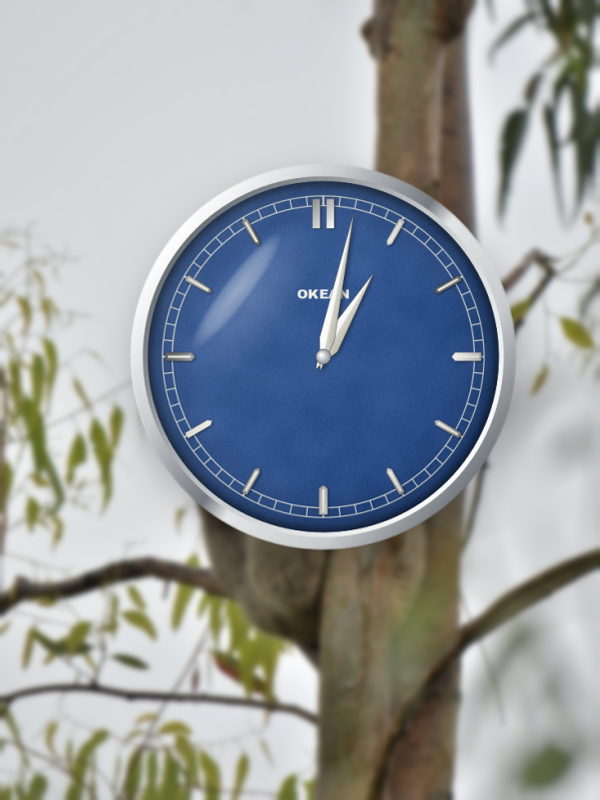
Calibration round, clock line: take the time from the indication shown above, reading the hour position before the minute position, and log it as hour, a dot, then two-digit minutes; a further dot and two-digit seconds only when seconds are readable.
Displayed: 1.02
